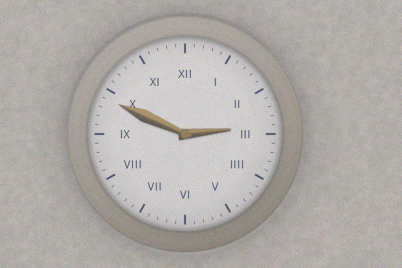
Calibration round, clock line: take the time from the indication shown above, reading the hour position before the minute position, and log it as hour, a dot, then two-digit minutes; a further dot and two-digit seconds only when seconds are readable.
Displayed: 2.49
